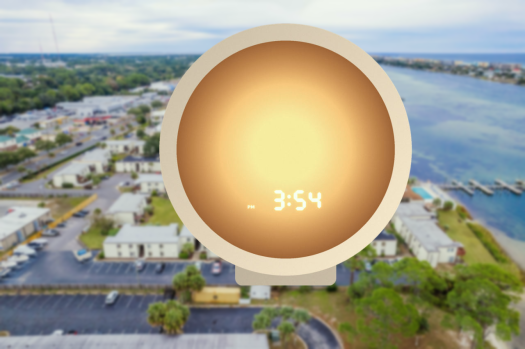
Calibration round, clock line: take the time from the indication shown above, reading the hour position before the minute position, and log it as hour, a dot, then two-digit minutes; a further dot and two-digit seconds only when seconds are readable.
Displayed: 3.54
